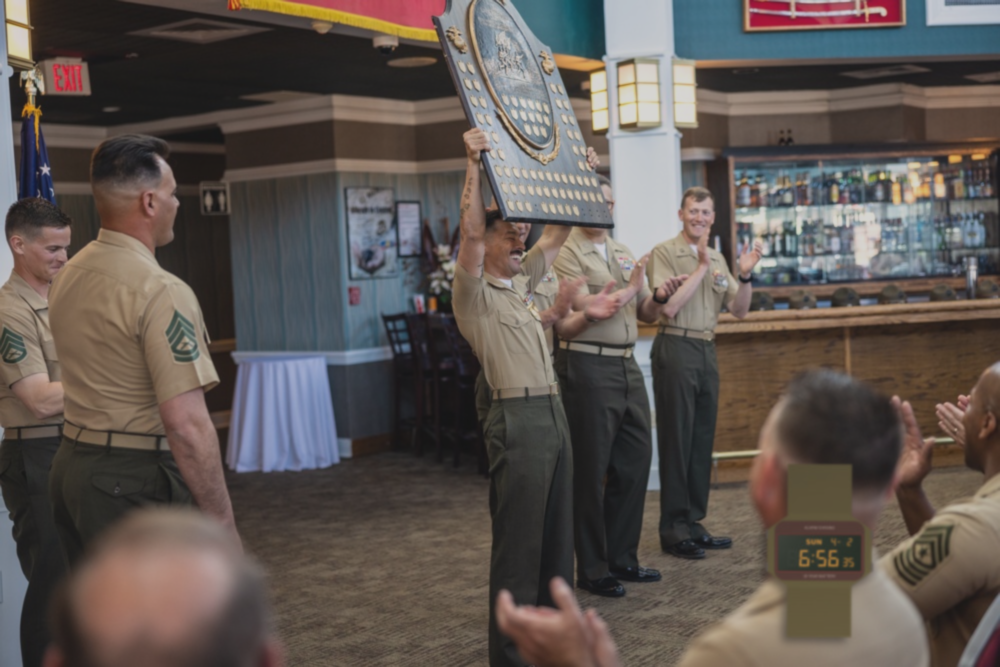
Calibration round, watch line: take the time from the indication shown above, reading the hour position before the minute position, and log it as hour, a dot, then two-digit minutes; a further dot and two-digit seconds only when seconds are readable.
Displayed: 6.56
